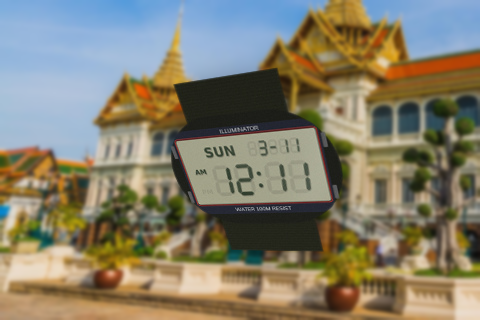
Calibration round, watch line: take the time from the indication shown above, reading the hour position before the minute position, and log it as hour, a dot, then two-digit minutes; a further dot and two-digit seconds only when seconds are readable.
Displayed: 12.11
